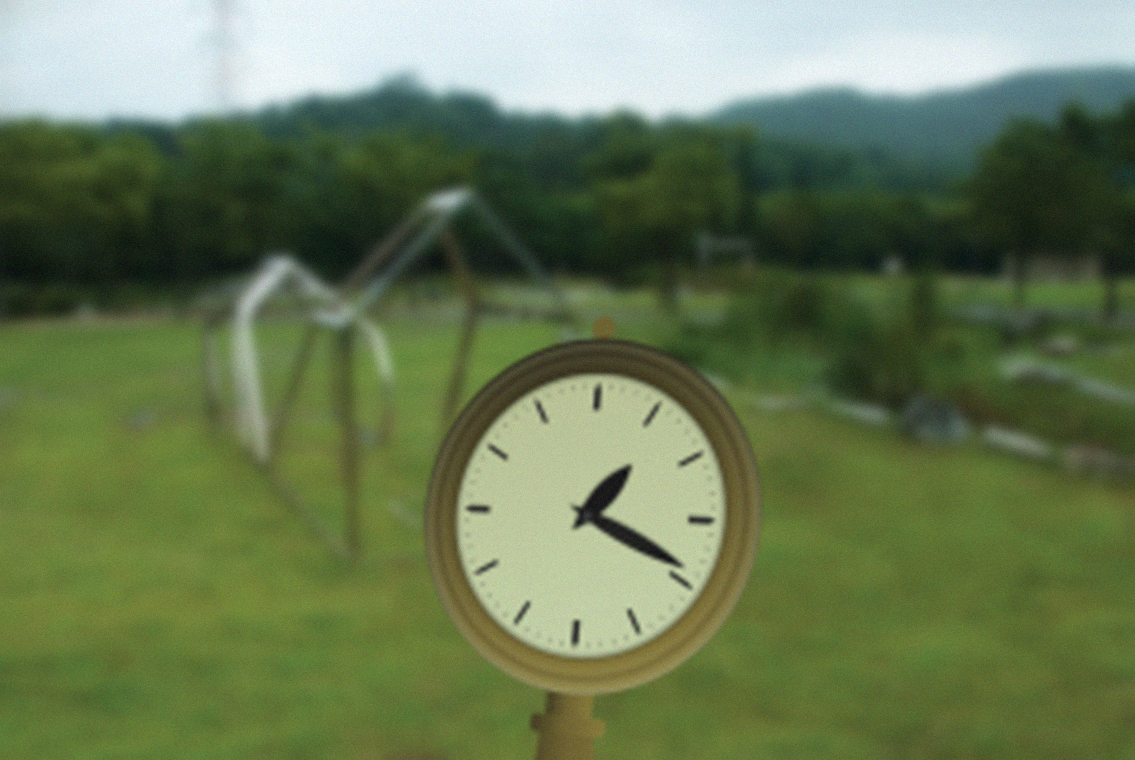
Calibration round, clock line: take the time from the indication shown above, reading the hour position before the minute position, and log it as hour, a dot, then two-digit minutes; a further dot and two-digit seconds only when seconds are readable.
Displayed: 1.19
